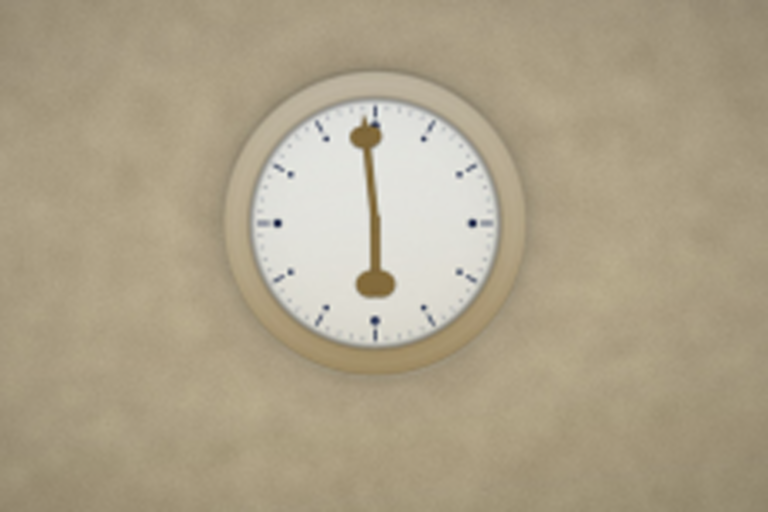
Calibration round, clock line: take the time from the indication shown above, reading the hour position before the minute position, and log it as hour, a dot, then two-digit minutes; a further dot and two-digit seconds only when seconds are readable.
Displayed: 5.59
